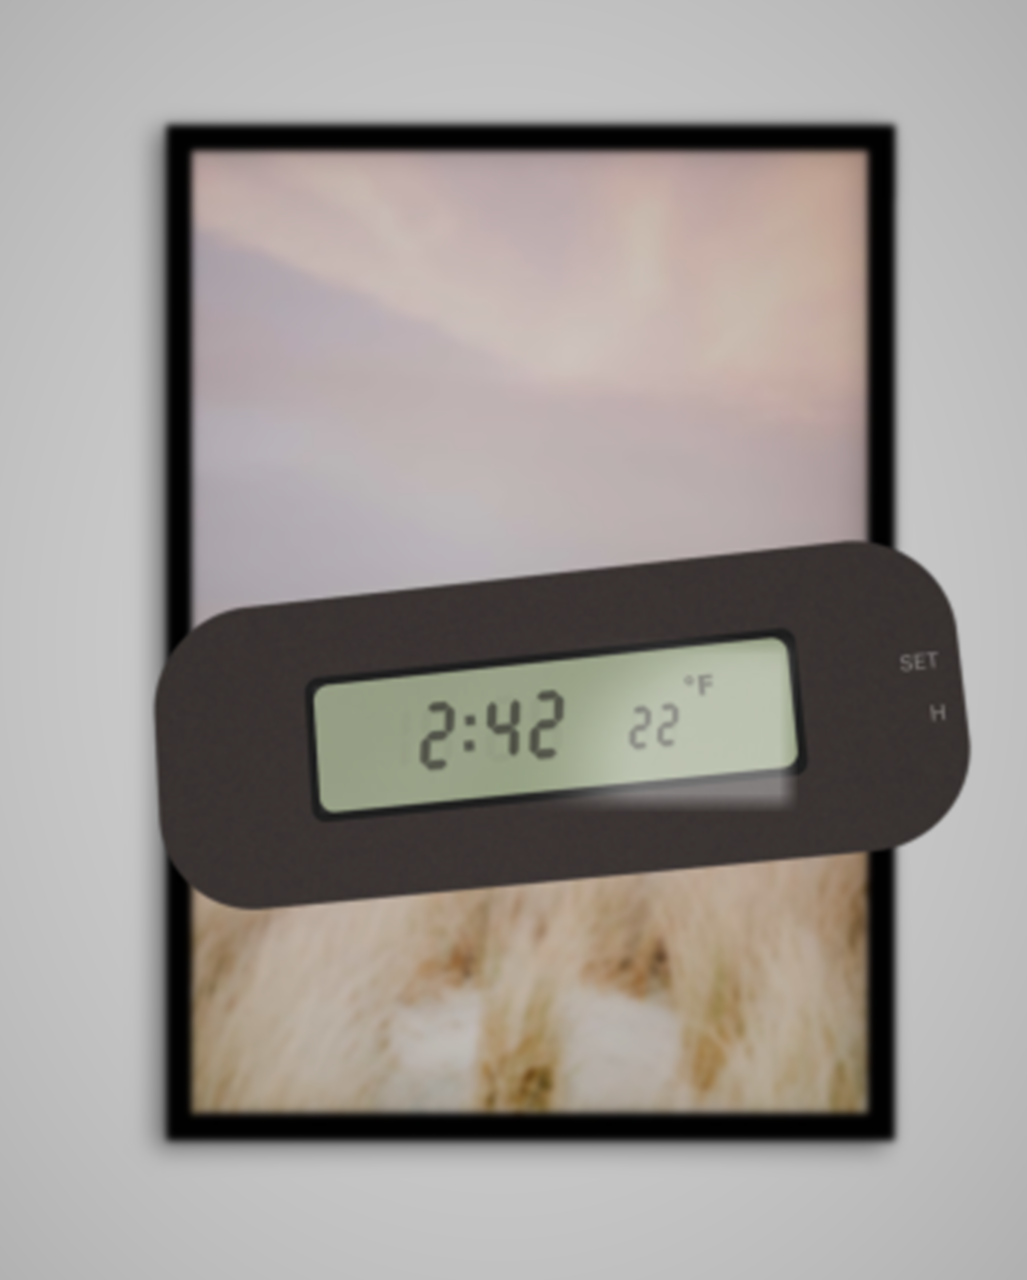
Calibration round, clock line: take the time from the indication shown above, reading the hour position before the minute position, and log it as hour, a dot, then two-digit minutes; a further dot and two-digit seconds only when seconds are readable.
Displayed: 2.42
